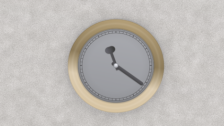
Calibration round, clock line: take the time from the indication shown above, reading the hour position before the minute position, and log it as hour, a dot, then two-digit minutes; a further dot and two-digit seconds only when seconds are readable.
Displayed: 11.21
